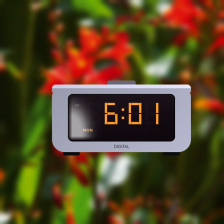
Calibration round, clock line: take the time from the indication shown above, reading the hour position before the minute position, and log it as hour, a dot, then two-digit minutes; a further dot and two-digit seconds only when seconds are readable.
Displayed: 6.01
